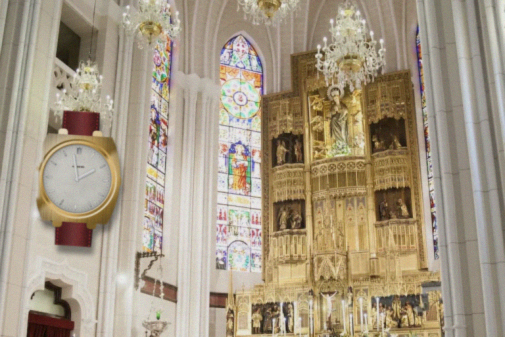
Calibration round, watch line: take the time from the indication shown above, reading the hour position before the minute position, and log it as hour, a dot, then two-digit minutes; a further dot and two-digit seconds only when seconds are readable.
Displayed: 1.58
